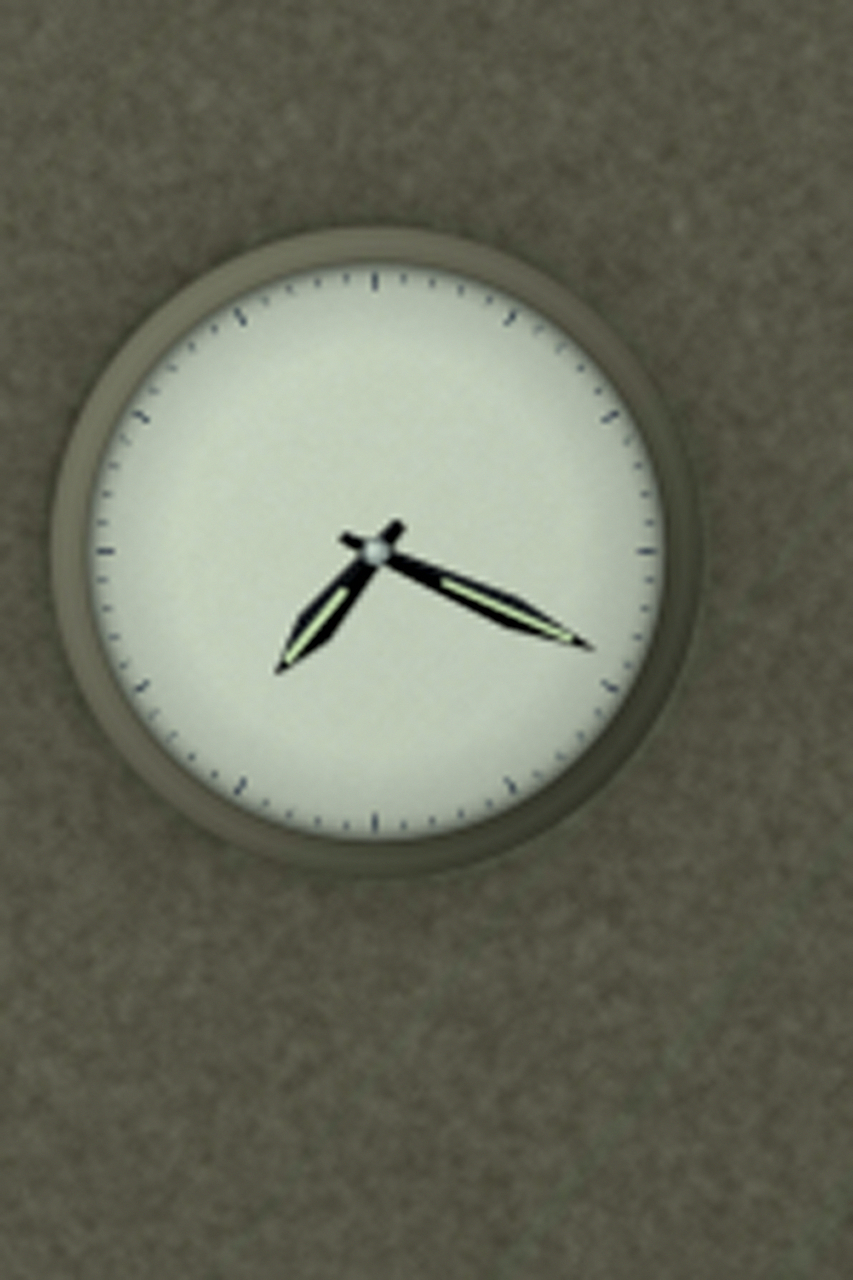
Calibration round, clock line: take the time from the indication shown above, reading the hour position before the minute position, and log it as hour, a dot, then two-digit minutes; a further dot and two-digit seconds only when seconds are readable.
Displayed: 7.19
